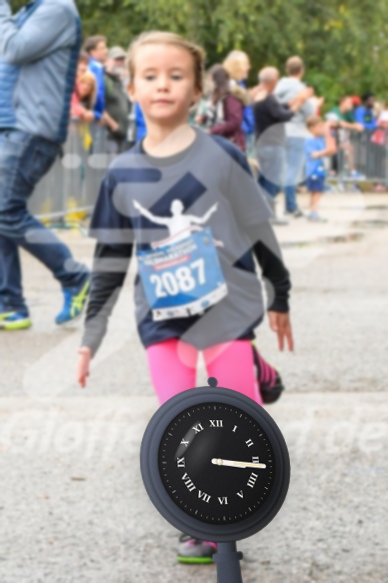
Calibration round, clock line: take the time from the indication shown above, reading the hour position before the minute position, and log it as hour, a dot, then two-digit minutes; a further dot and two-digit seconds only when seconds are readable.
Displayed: 3.16
